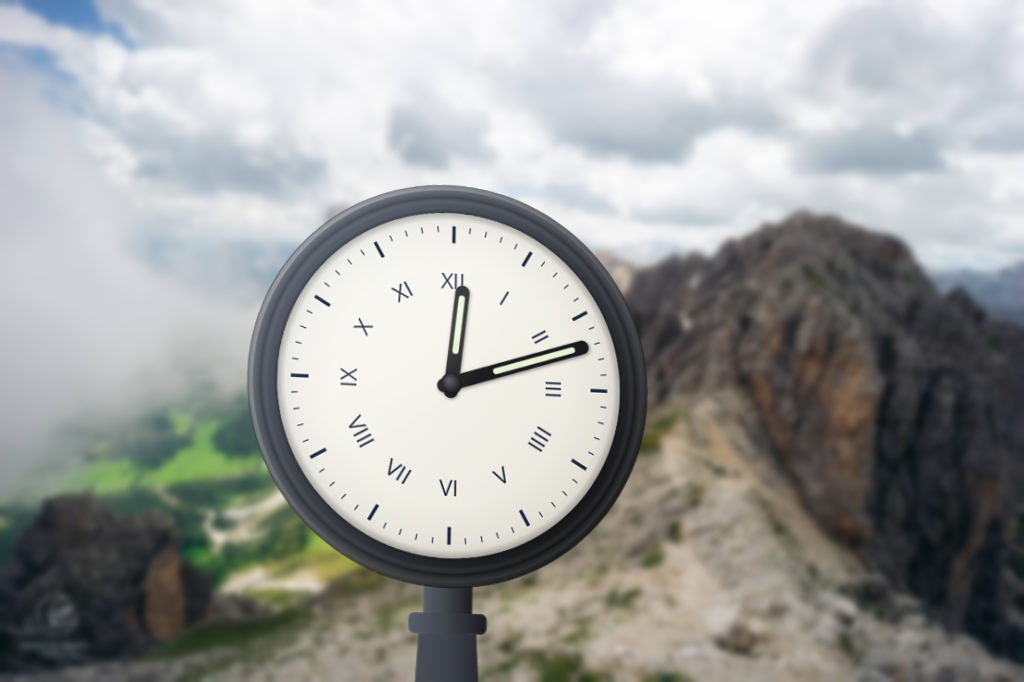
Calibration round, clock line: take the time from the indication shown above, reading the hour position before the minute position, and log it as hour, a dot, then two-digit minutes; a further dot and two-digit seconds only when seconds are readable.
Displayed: 12.12
